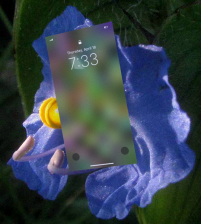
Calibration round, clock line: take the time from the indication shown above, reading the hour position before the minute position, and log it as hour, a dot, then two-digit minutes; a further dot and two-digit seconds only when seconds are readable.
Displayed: 7.33
